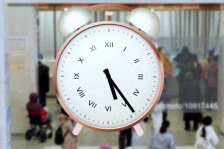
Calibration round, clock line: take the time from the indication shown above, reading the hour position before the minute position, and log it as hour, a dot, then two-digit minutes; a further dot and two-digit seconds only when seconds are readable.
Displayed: 5.24
